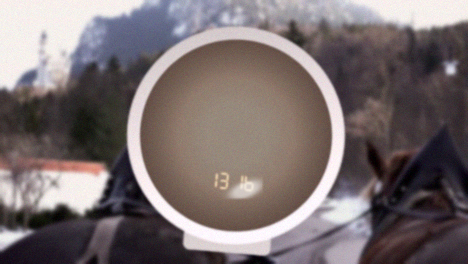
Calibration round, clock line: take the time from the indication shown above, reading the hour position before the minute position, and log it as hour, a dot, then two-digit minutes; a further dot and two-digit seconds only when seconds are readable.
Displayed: 13.16
